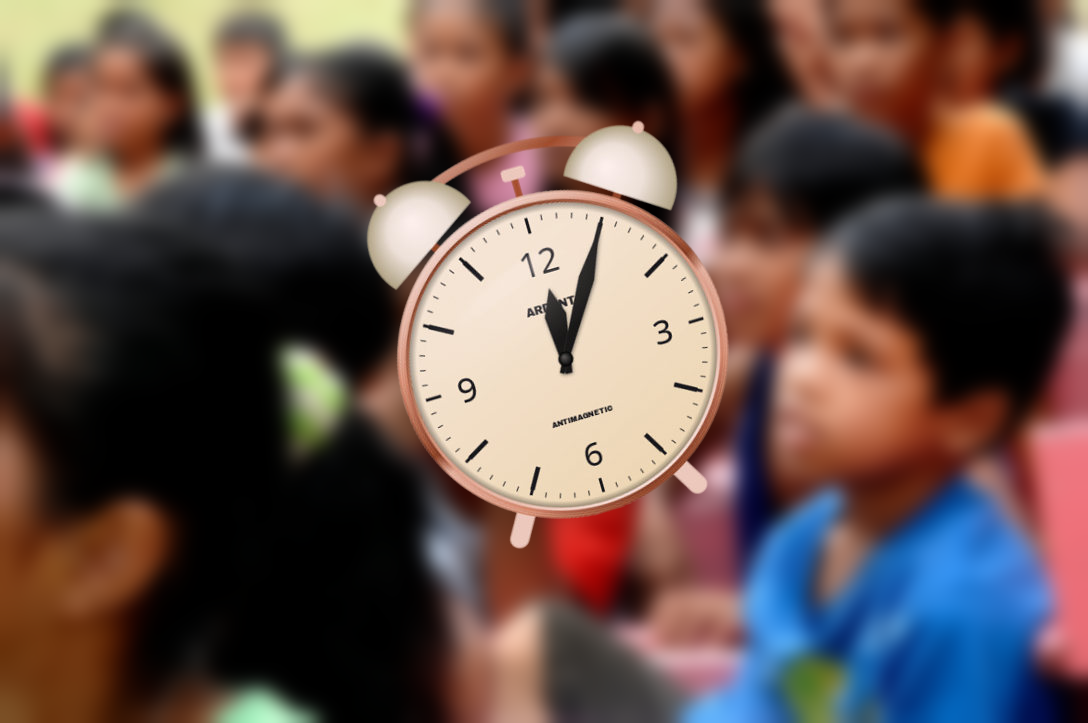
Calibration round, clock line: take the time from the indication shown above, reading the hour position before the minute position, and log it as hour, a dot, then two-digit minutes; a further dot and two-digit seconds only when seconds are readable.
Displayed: 12.05
